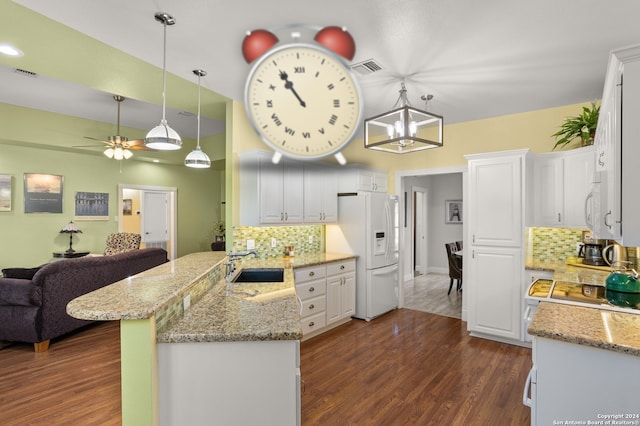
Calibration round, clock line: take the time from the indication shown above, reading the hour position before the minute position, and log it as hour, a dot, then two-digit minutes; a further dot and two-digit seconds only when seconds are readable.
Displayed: 10.55
